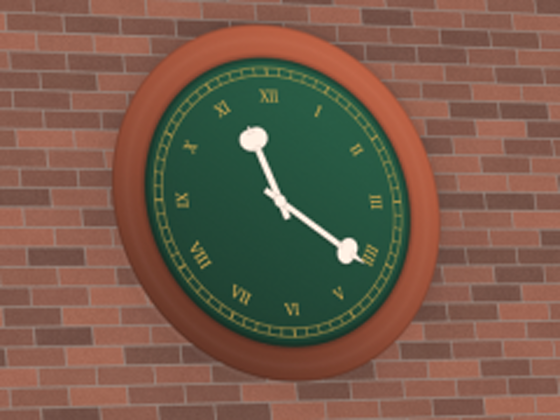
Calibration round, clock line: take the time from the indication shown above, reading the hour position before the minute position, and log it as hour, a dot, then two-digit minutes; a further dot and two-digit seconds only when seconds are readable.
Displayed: 11.21
